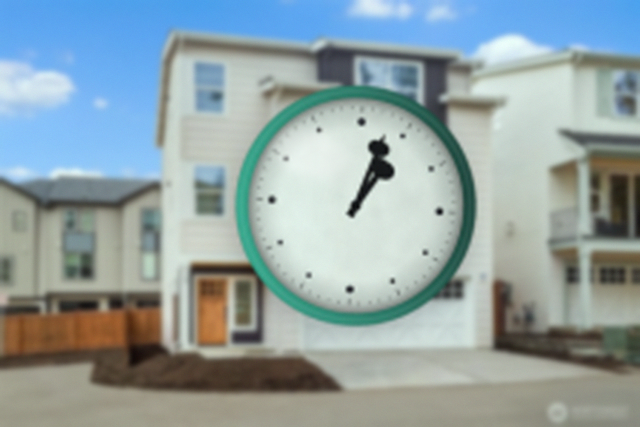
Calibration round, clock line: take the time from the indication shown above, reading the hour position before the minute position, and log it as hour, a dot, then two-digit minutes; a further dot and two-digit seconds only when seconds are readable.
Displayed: 1.03
